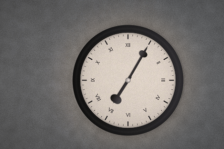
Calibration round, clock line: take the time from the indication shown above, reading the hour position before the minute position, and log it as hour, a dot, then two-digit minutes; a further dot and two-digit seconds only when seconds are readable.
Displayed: 7.05
